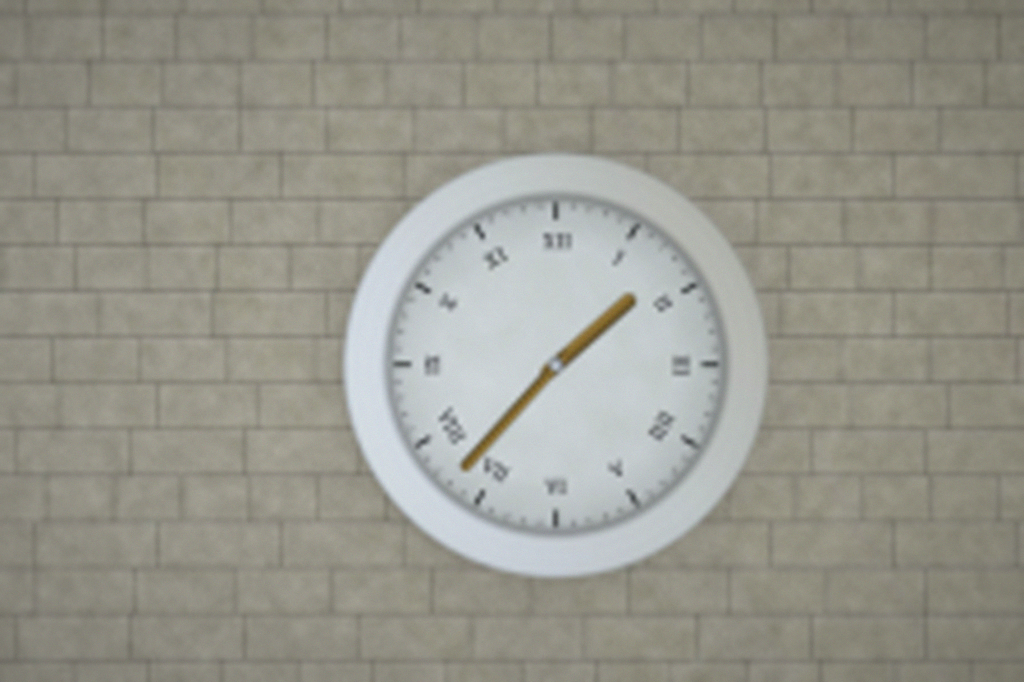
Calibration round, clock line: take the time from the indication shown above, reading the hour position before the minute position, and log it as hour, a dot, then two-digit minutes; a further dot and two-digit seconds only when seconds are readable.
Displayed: 1.37
